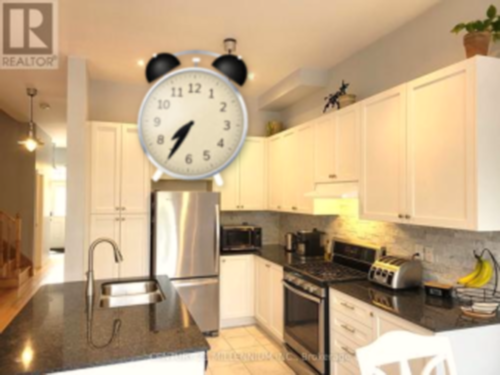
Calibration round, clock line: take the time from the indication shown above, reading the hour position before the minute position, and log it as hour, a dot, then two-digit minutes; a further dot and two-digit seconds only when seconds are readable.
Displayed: 7.35
